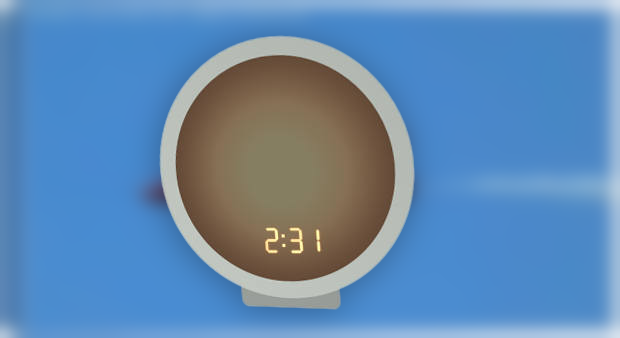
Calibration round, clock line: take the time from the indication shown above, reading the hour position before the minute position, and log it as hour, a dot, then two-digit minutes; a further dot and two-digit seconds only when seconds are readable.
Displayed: 2.31
